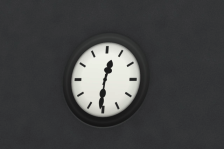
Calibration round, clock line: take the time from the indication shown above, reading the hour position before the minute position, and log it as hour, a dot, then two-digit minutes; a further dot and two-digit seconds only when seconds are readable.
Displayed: 12.31
